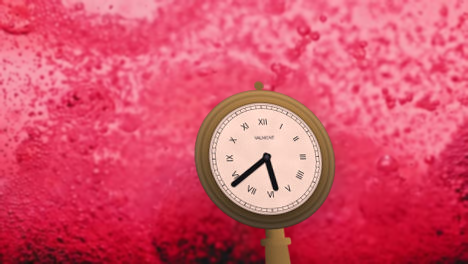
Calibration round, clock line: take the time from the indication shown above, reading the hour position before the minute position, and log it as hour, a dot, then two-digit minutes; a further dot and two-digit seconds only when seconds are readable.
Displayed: 5.39
